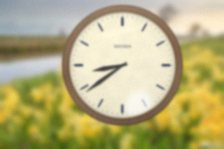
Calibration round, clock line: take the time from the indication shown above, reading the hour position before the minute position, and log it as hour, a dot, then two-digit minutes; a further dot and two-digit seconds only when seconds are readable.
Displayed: 8.39
